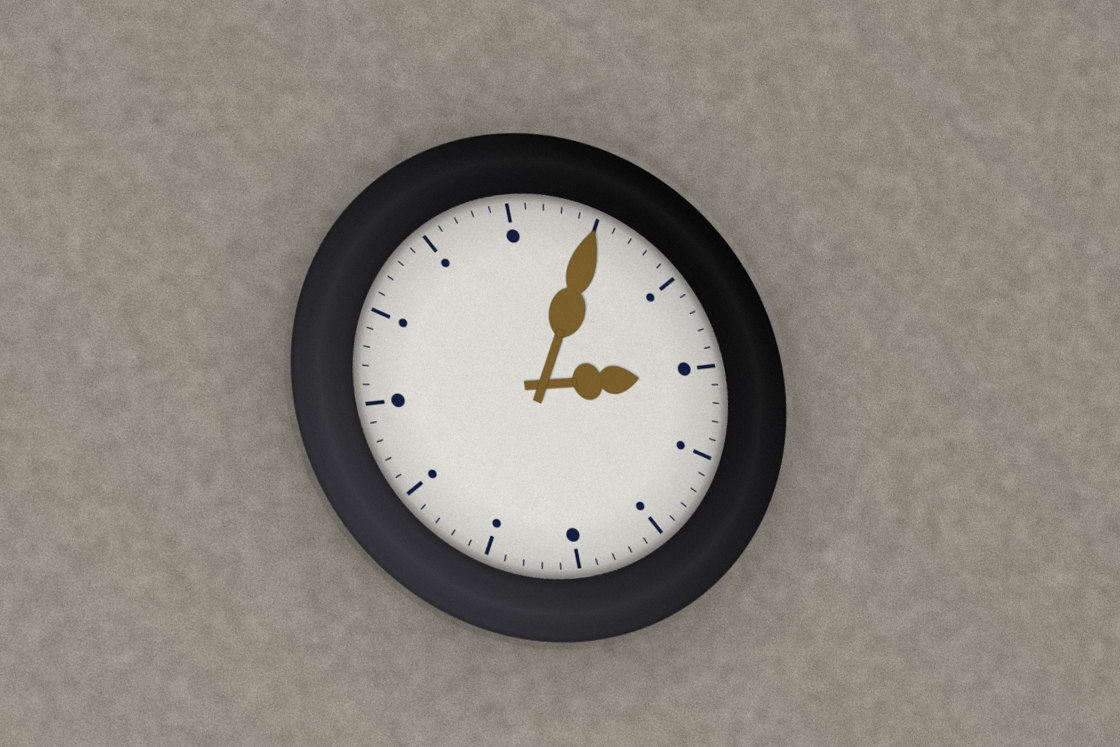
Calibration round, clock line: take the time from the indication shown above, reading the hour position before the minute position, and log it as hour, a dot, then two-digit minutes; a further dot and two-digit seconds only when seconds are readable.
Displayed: 3.05
